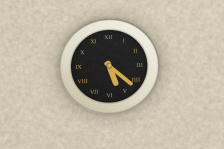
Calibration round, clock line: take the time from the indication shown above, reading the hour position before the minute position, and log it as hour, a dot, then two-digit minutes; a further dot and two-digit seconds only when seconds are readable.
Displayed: 5.22
